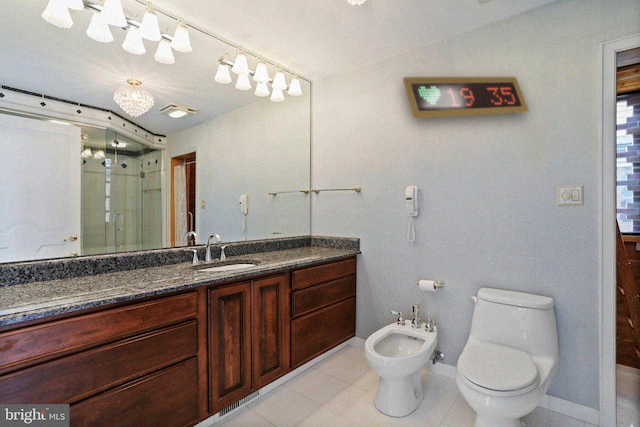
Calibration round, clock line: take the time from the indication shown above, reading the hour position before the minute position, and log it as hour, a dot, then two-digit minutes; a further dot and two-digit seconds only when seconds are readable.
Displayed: 19.35
